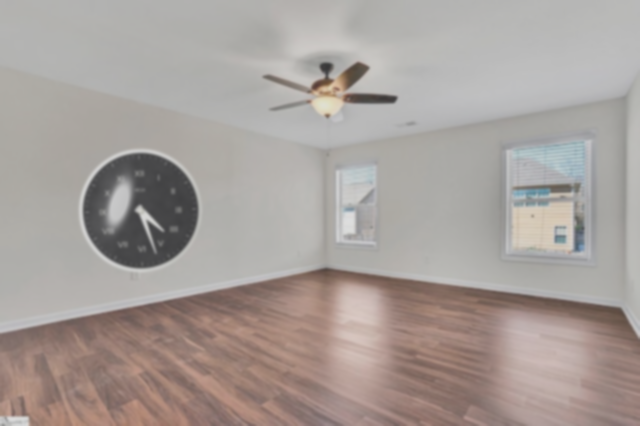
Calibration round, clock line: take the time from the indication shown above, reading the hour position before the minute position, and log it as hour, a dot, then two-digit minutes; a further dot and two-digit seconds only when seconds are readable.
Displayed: 4.27
